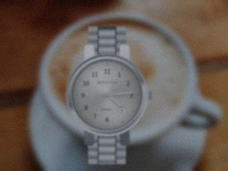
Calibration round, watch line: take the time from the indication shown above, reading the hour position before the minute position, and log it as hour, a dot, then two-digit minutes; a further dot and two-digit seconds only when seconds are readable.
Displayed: 4.14
